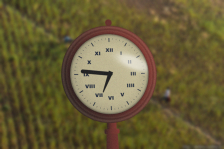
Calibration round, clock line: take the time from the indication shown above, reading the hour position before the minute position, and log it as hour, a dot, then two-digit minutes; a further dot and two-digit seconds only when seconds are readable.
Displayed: 6.46
